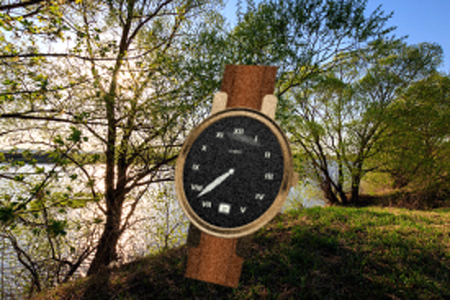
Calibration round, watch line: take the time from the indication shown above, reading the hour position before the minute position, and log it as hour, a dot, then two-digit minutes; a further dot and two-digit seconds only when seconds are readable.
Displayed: 7.38
